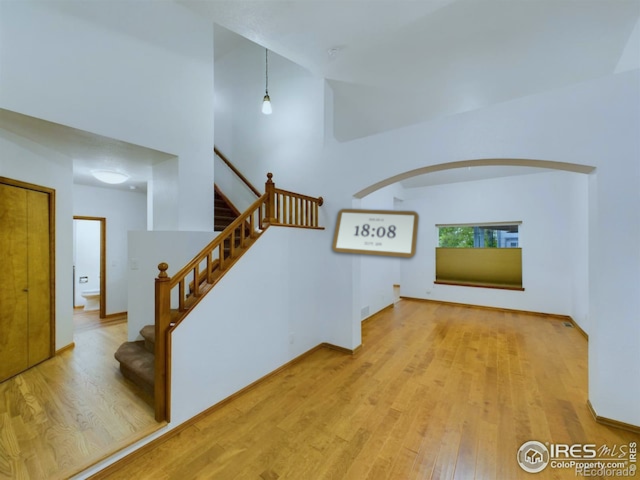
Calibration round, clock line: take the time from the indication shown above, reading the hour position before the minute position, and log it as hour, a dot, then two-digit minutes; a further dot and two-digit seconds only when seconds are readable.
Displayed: 18.08
